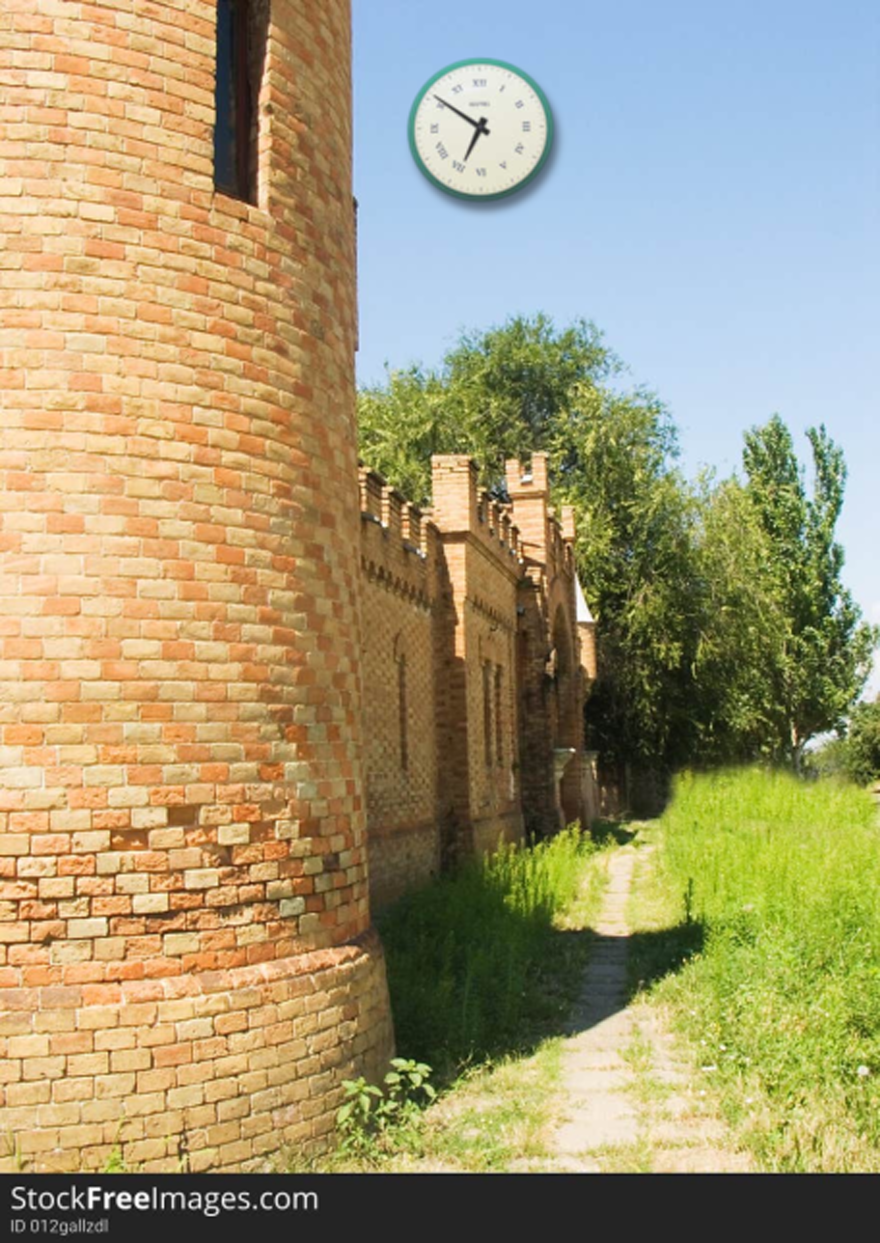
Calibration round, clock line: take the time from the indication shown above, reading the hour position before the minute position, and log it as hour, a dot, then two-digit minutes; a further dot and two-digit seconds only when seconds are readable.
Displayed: 6.51
